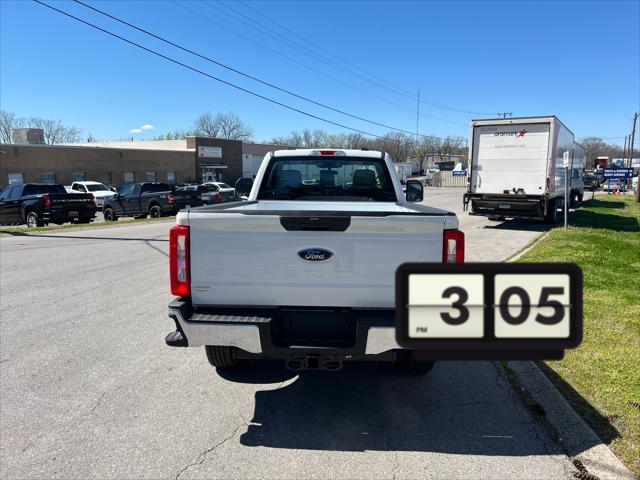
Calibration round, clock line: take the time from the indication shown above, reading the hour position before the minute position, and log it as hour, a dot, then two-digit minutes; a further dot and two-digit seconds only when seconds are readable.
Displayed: 3.05
